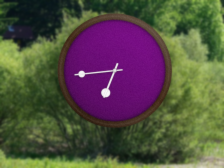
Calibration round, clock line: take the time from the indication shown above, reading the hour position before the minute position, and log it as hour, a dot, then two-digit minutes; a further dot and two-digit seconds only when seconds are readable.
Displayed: 6.44
